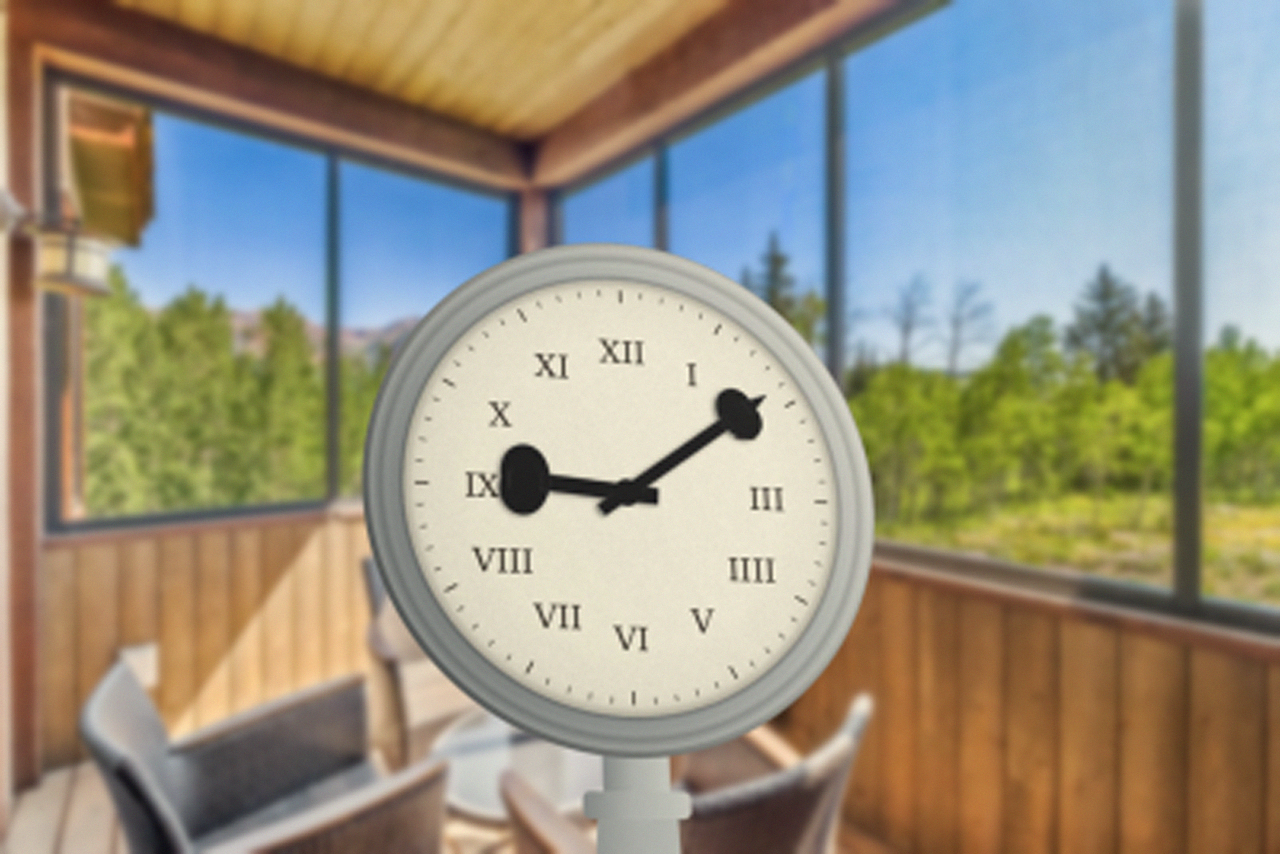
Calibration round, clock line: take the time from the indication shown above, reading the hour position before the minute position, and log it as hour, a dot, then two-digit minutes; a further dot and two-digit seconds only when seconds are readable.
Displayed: 9.09
